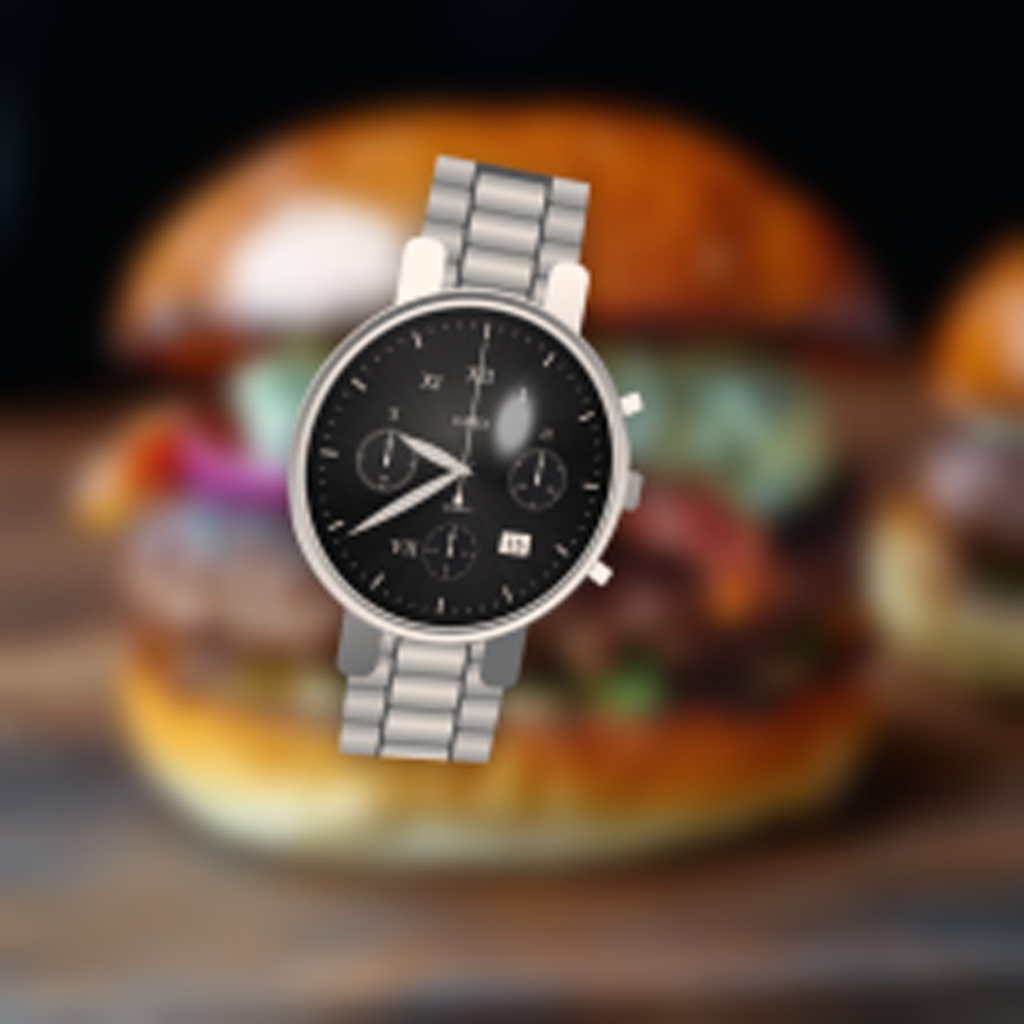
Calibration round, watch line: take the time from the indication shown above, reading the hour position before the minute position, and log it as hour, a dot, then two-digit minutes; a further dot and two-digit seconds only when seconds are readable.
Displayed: 9.39
